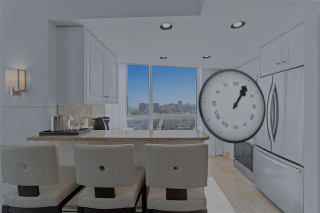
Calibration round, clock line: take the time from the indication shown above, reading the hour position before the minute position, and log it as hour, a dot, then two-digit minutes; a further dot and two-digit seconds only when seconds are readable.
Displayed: 1.05
